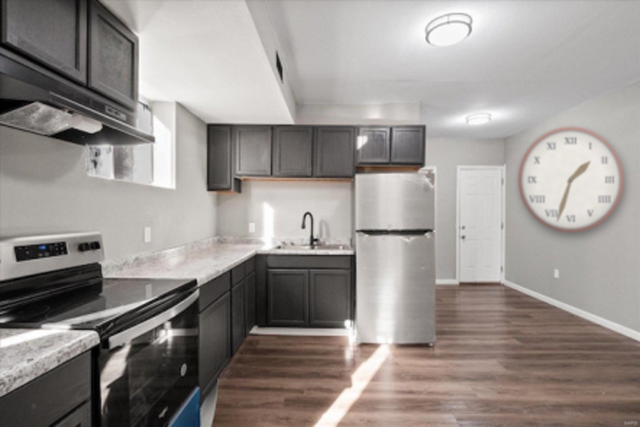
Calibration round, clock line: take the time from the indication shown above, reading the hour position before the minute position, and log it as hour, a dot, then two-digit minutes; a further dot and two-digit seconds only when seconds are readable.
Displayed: 1.33
